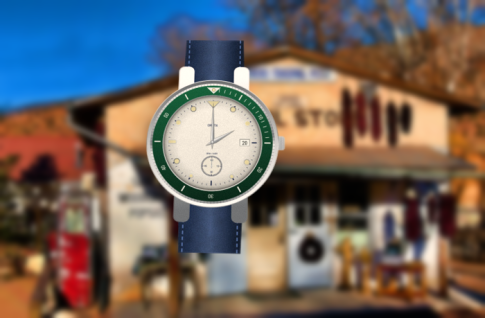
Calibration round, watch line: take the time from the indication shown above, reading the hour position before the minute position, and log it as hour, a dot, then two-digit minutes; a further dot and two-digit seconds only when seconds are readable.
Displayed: 2.00
